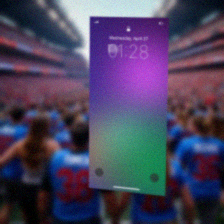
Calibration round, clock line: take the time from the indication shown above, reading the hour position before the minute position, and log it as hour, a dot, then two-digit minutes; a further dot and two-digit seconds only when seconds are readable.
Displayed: 1.28
